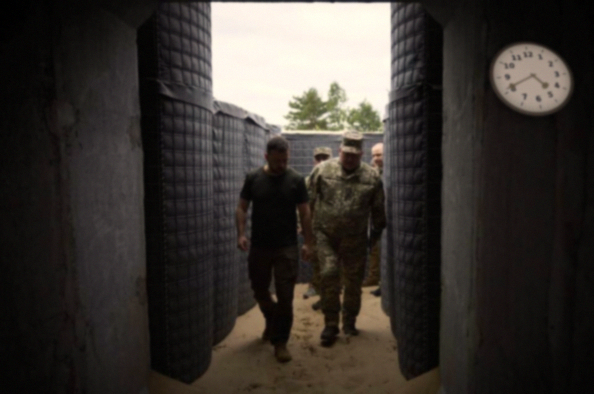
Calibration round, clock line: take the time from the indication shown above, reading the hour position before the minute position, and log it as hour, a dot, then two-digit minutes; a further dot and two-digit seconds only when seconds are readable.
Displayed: 4.41
